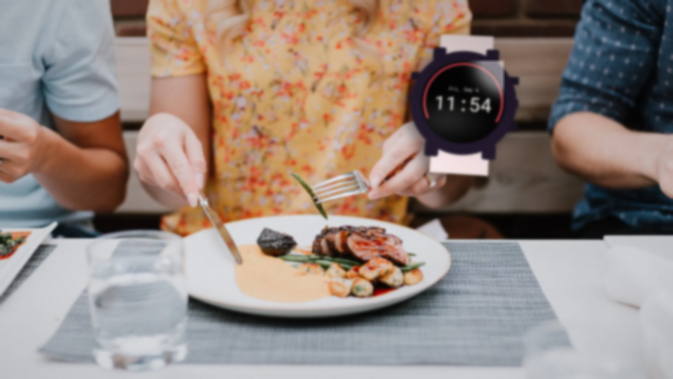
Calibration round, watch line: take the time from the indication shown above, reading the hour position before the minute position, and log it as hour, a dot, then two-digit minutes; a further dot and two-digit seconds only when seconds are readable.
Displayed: 11.54
